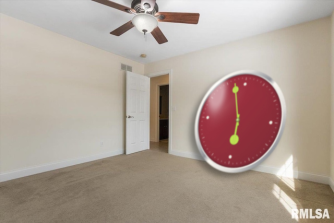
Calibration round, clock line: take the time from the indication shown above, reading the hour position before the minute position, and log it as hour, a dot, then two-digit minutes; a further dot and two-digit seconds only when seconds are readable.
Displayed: 5.57
